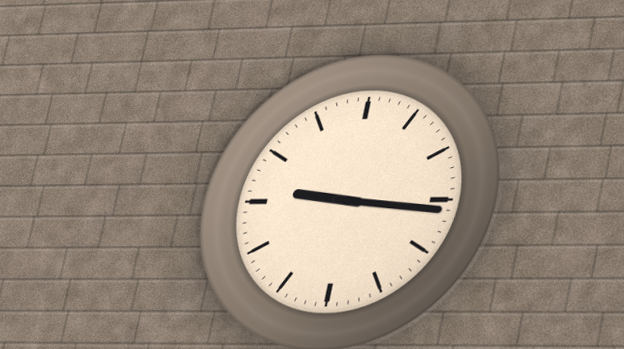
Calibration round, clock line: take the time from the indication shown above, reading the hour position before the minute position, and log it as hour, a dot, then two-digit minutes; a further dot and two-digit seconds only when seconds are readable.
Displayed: 9.16
